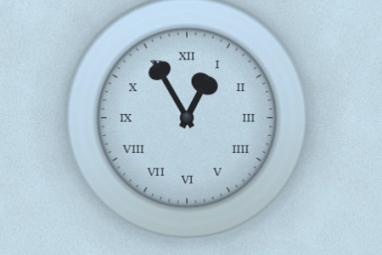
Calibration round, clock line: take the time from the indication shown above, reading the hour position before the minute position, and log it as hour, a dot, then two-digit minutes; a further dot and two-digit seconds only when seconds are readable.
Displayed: 12.55
